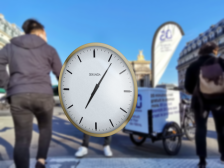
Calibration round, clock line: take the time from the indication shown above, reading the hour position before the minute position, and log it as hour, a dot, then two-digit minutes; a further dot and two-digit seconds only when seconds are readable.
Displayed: 7.06
